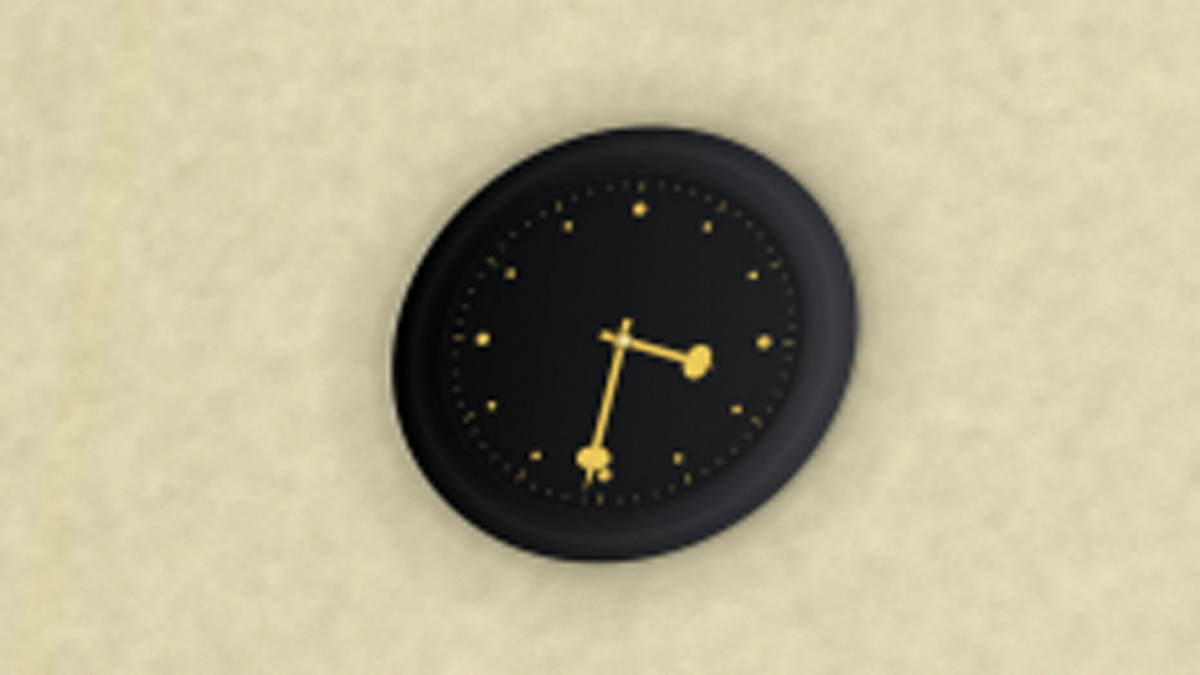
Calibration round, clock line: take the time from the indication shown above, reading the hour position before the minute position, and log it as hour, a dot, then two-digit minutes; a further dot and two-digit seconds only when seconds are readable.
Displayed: 3.31
